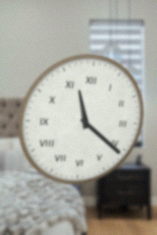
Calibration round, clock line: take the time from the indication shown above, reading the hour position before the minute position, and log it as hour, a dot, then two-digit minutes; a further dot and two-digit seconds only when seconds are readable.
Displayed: 11.21
